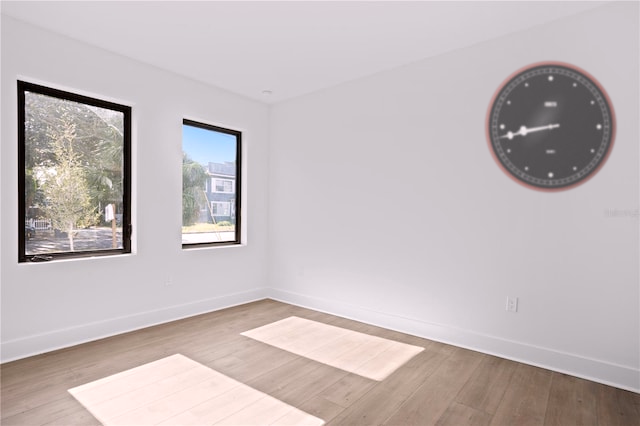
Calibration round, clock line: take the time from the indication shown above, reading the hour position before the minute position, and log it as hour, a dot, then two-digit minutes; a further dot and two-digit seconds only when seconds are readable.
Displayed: 8.43
